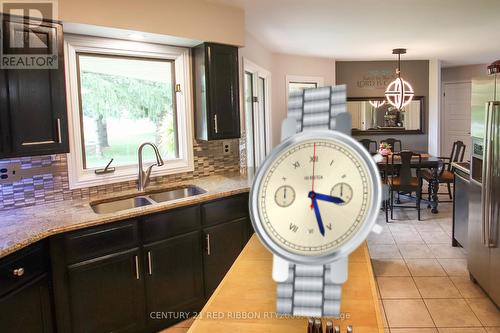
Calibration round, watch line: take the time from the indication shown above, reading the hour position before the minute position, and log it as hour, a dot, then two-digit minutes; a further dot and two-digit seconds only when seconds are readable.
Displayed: 3.27
